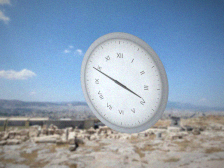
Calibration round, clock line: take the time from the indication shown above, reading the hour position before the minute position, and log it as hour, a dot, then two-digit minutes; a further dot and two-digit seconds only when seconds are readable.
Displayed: 3.49
